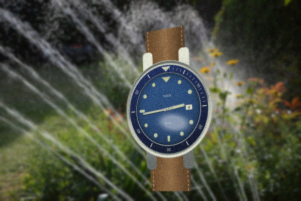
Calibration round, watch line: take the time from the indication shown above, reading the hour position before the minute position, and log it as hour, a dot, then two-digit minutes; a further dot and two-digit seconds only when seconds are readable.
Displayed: 2.44
